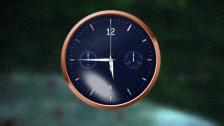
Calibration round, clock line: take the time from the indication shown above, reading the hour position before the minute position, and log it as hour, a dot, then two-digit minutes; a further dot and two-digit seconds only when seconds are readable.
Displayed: 5.45
